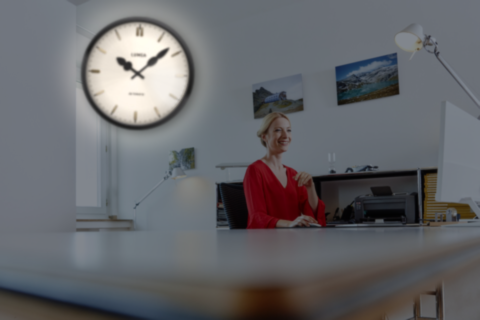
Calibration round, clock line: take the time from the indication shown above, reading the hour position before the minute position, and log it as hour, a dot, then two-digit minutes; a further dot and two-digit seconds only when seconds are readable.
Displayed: 10.08
